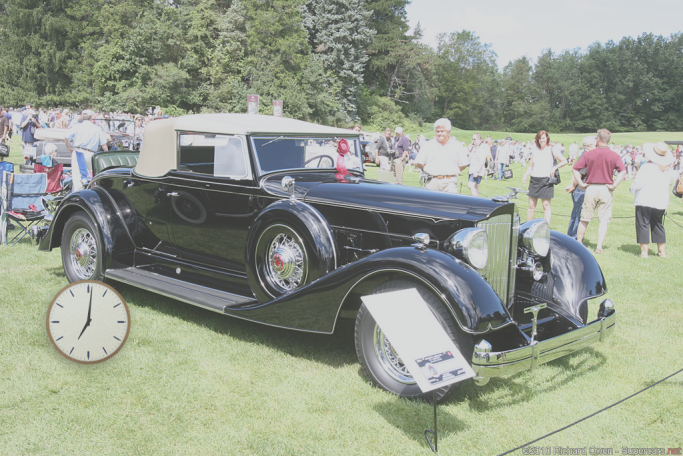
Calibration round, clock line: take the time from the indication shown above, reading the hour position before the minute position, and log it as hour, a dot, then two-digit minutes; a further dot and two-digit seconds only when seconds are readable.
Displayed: 7.01
